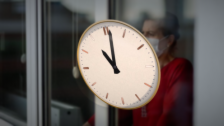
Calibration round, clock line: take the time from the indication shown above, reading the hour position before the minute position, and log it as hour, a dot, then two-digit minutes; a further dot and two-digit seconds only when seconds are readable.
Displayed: 11.01
